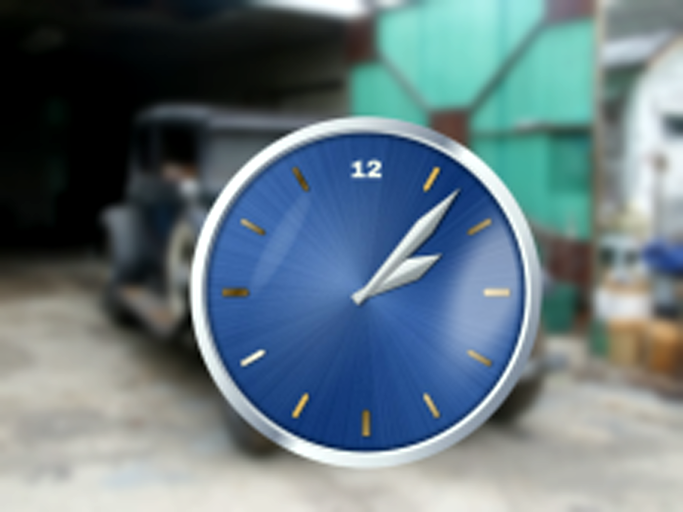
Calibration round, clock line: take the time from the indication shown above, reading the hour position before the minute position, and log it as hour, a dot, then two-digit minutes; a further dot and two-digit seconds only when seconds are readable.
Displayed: 2.07
